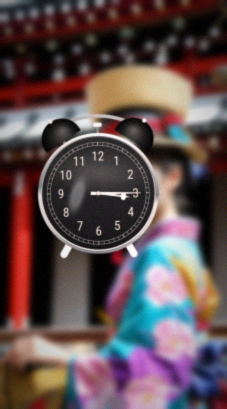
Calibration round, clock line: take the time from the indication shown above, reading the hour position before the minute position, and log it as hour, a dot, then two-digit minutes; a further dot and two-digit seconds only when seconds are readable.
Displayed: 3.15
